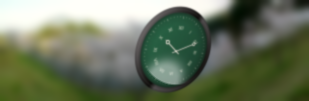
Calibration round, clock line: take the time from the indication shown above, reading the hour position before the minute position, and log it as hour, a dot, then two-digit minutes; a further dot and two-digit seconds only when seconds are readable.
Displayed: 10.11
